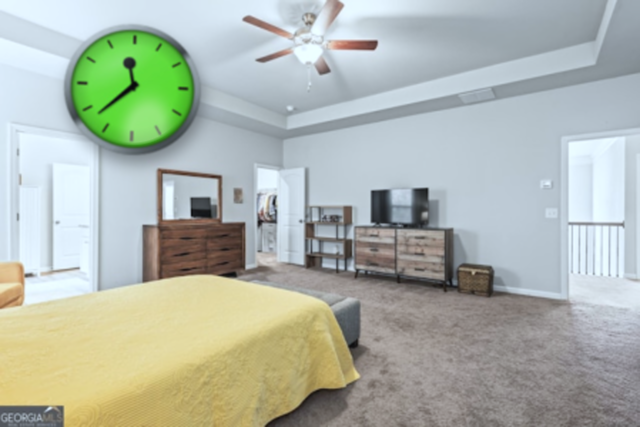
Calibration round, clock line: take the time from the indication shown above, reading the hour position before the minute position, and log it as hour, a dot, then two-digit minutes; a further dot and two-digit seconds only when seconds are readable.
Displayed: 11.38
